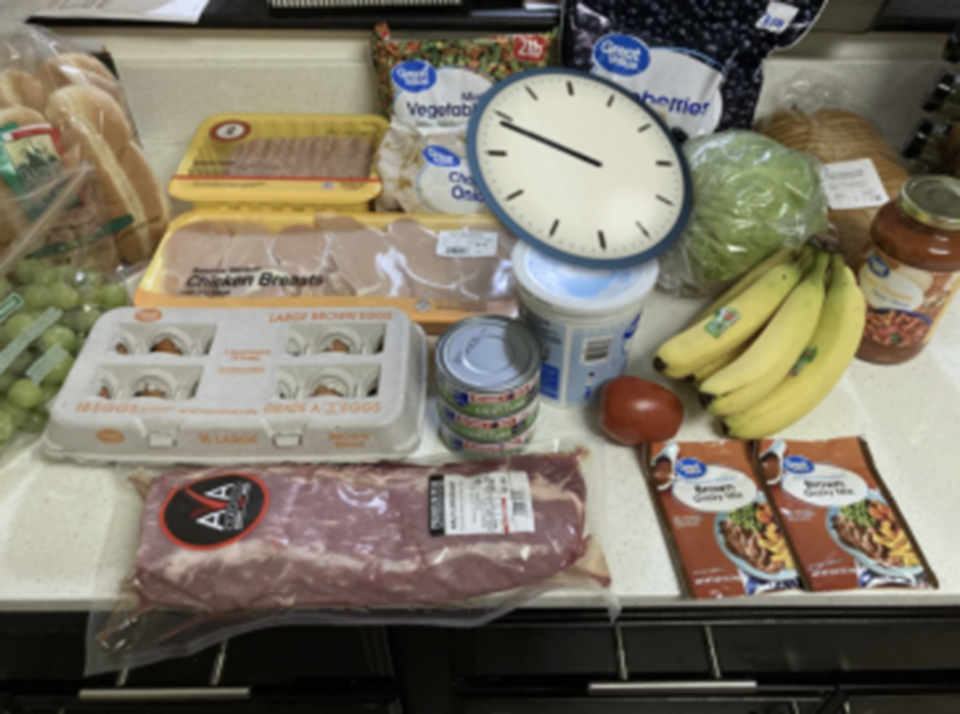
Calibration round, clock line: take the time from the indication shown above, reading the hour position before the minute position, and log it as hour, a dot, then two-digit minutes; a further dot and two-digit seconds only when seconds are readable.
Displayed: 9.49
